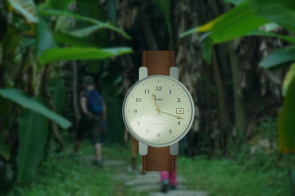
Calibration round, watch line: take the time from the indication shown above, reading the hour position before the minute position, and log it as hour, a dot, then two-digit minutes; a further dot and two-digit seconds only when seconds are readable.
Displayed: 11.18
